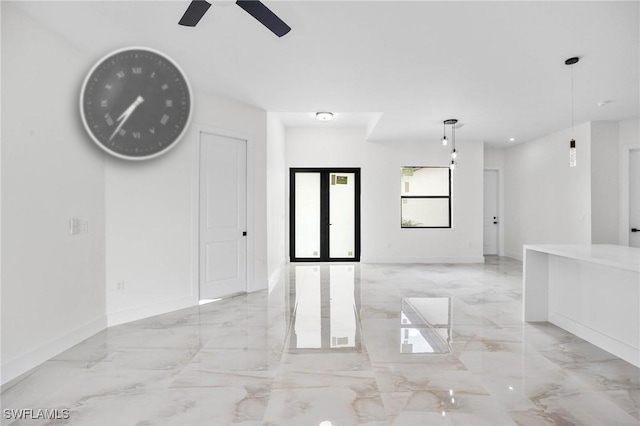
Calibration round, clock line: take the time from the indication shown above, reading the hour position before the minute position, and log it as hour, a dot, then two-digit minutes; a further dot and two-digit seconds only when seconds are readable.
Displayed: 7.36
